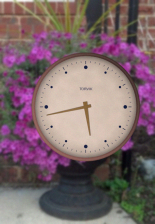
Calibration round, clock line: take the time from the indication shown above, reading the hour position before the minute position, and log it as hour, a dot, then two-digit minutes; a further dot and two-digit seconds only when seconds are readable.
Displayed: 5.43
